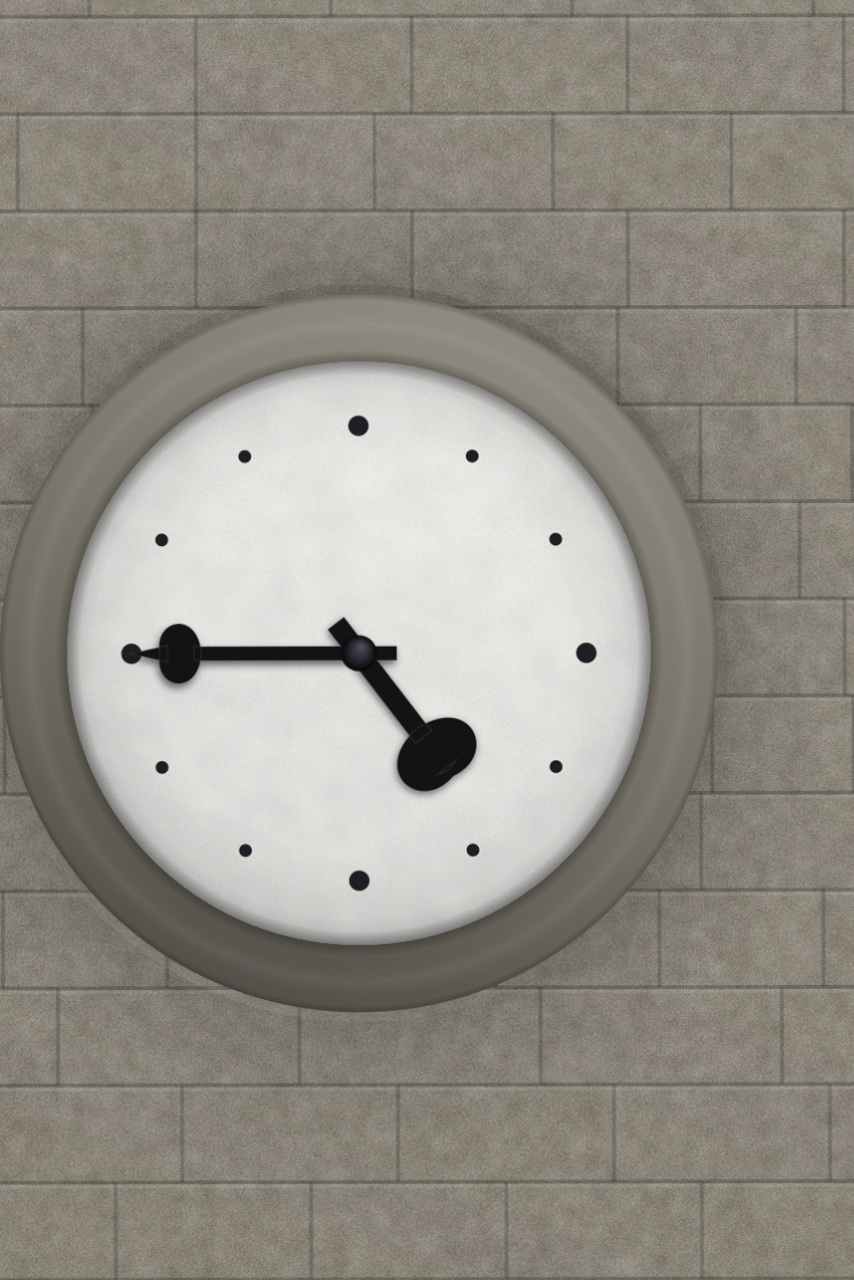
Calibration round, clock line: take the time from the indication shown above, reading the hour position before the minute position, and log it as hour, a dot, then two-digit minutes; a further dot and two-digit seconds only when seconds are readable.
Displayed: 4.45
